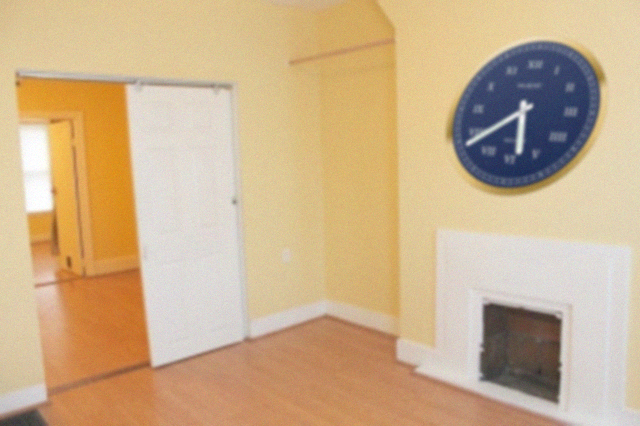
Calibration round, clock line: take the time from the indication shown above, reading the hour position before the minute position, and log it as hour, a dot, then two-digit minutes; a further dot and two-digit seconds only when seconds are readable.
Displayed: 5.39
